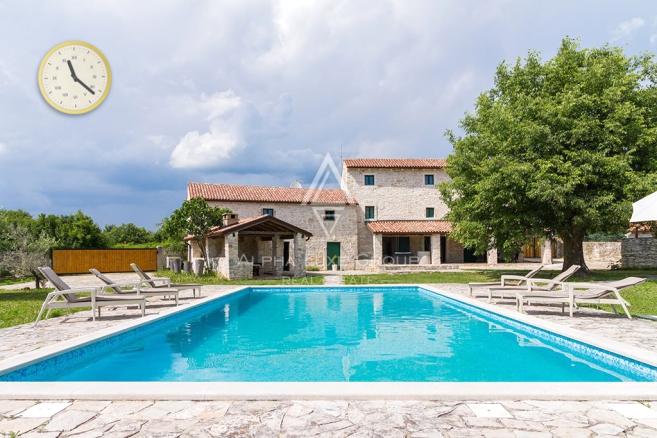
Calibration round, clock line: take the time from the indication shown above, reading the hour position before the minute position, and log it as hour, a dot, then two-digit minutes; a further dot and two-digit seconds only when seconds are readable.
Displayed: 11.22
